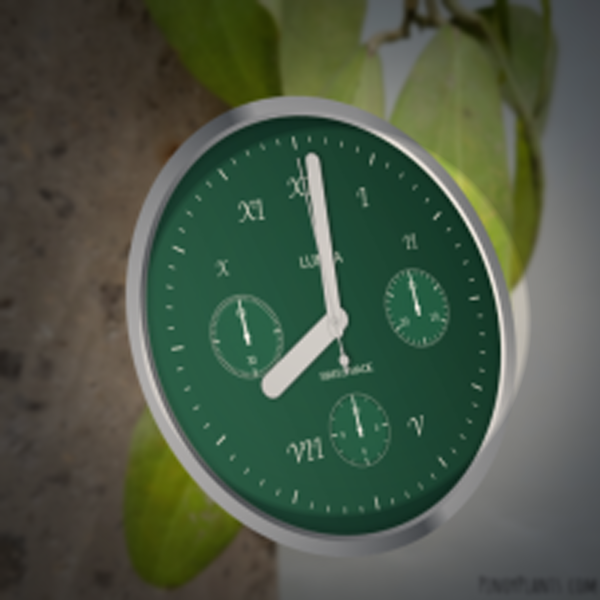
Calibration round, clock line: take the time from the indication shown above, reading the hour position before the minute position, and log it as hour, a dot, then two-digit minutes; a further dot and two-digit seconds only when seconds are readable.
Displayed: 8.01
